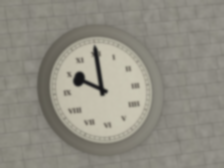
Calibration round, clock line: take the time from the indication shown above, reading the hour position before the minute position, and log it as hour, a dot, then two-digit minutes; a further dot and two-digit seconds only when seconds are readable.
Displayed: 10.00
